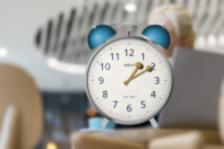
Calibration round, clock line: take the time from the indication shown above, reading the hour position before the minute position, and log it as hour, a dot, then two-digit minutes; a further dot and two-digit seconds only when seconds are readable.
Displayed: 1.10
